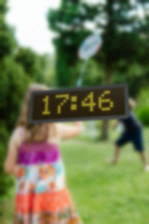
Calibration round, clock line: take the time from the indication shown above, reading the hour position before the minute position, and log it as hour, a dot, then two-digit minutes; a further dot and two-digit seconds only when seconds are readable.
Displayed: 17.46
